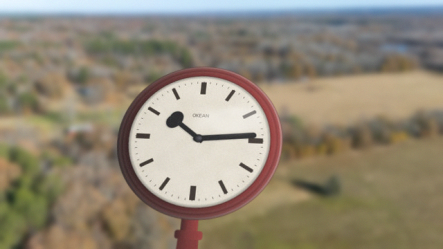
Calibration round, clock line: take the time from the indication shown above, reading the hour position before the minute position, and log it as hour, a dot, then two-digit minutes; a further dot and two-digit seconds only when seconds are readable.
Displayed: 10.14
